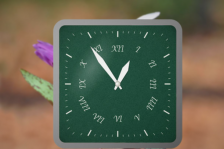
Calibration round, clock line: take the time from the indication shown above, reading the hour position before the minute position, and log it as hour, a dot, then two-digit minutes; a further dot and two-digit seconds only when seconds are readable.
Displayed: 12.54
